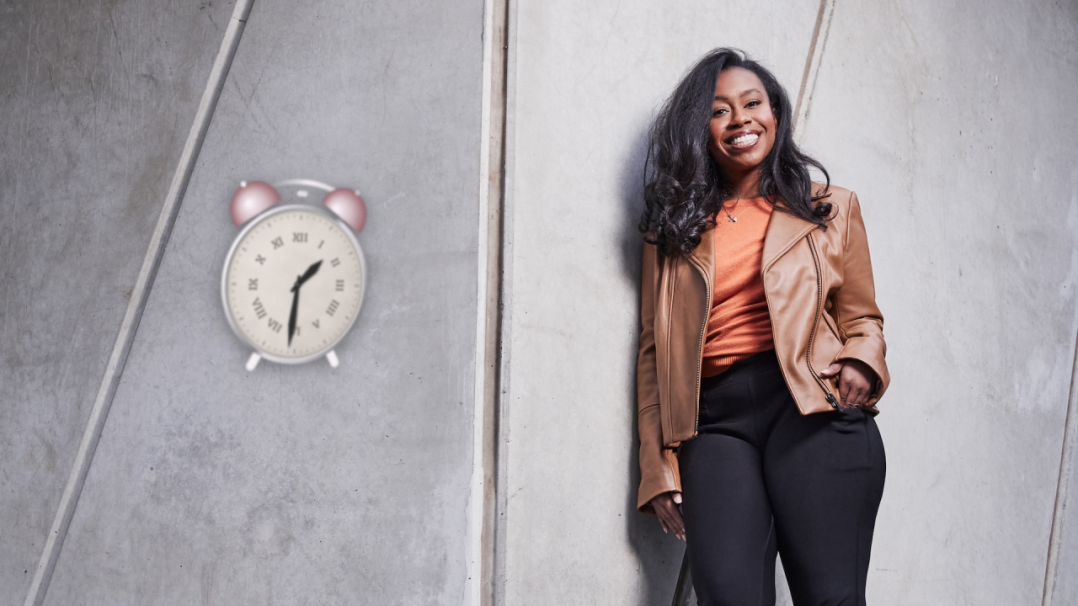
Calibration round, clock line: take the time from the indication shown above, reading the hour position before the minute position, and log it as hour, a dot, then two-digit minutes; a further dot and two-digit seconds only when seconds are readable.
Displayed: 1.31
